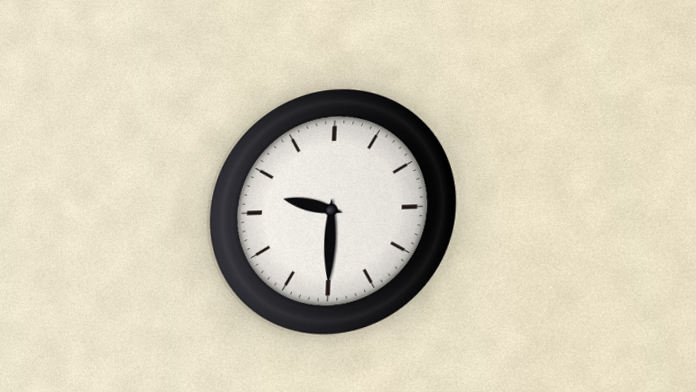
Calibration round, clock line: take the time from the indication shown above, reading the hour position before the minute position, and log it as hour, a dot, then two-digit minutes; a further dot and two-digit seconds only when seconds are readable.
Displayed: 9.30
